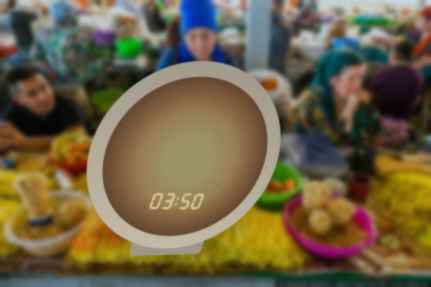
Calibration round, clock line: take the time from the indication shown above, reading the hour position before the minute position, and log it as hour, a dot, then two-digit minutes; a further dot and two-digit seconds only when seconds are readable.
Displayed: 3.50
